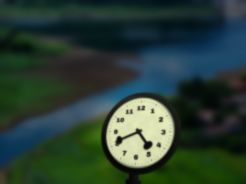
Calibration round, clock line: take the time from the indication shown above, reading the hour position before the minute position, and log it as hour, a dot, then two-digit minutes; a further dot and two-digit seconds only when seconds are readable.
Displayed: 4.41
